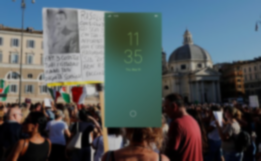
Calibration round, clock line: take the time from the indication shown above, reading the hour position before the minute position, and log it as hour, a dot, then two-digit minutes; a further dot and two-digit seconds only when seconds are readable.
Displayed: 11.35
